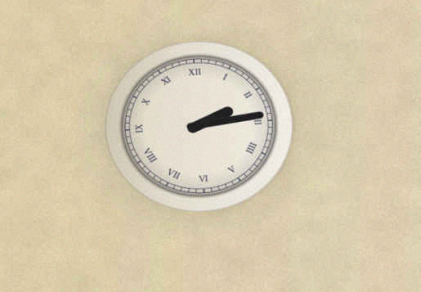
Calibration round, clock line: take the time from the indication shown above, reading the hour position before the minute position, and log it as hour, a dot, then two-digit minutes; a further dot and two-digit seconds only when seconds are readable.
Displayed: 2.14
